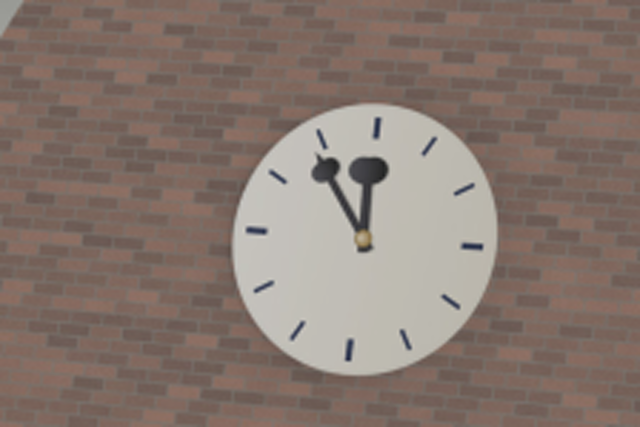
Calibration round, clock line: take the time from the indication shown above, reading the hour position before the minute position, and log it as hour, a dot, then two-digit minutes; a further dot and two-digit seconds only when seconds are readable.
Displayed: 11.54
